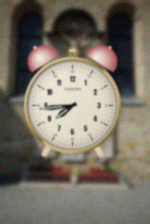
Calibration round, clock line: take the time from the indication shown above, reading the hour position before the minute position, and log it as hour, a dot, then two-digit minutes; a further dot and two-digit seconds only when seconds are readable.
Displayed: 7.44
